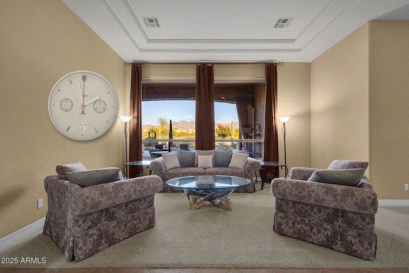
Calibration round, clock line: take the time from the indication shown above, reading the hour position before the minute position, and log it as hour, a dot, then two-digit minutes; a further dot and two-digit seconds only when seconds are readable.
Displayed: 1.58
